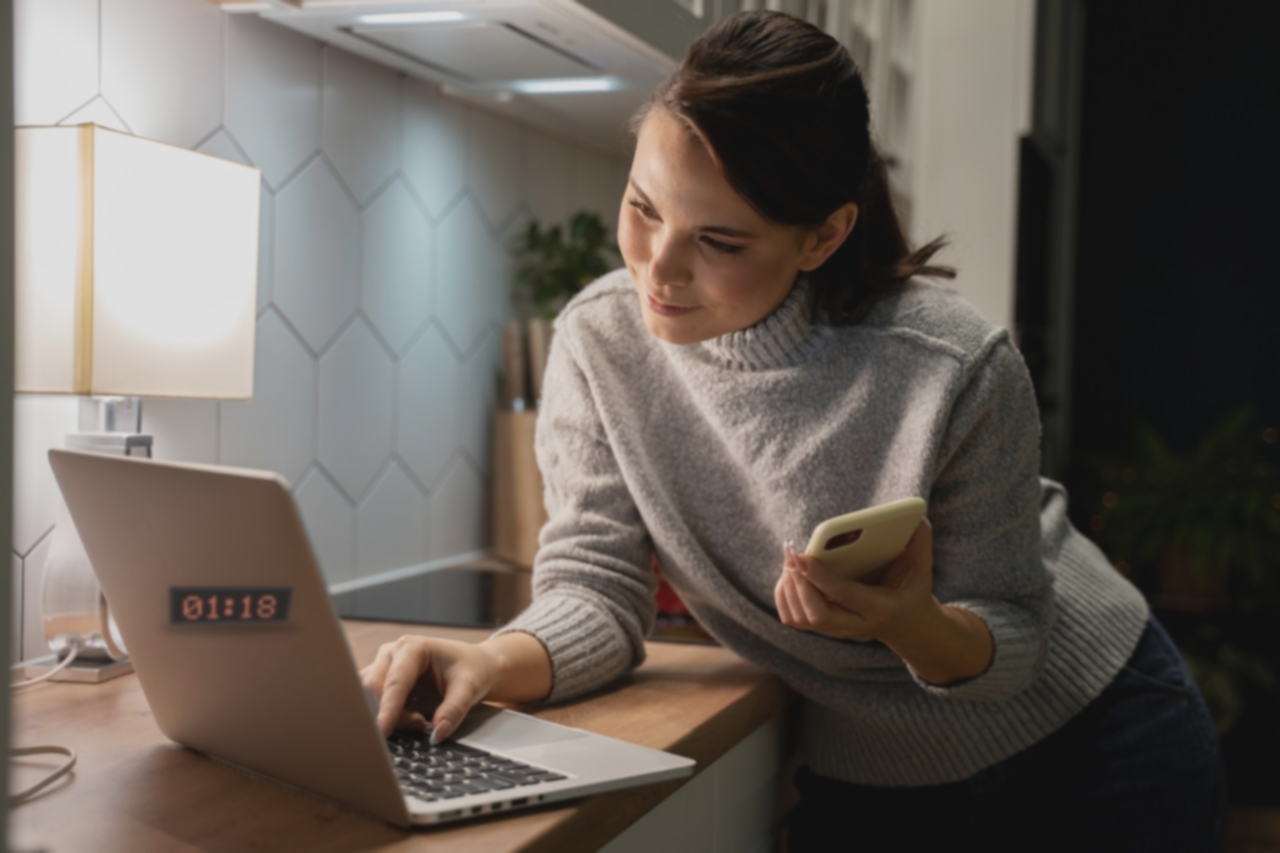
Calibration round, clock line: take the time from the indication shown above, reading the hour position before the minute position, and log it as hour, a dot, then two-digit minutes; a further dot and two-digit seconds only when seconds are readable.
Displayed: 1.18
